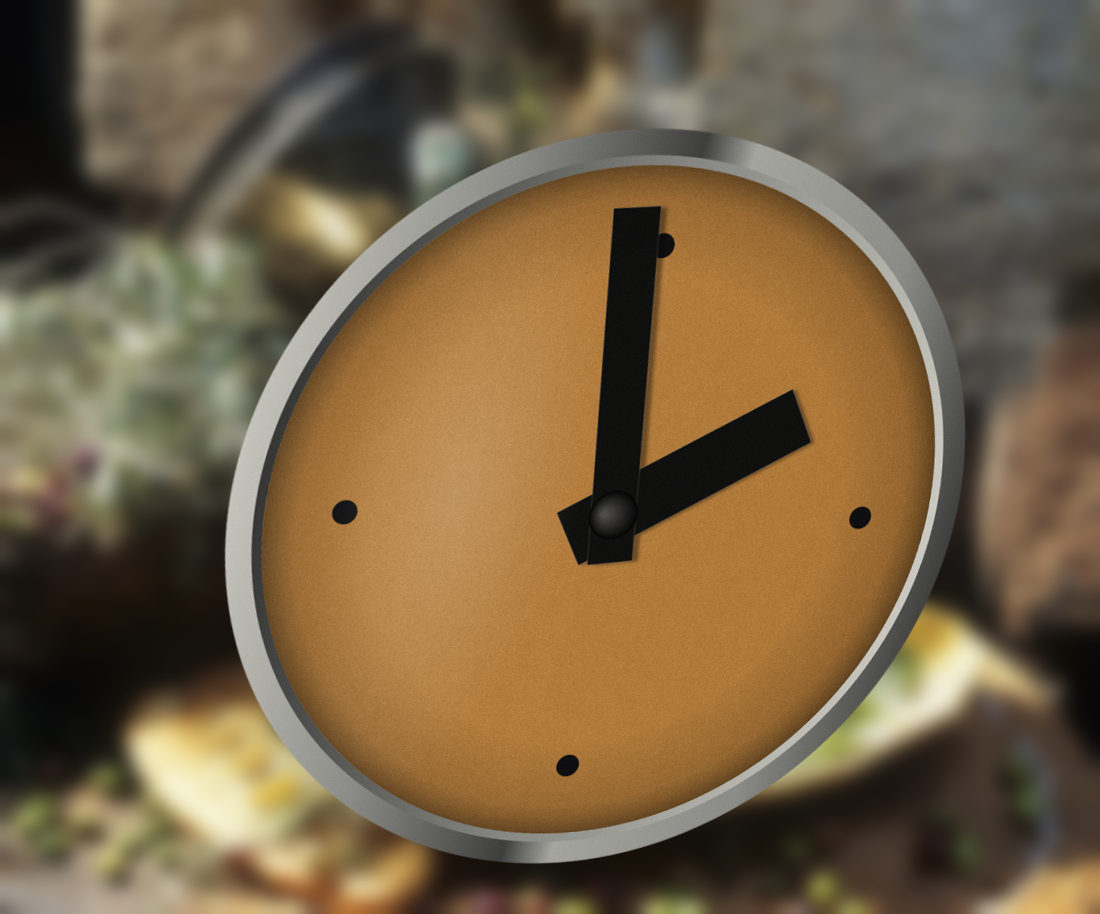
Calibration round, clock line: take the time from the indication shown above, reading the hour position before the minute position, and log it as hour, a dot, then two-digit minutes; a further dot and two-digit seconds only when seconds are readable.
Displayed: 1.59
